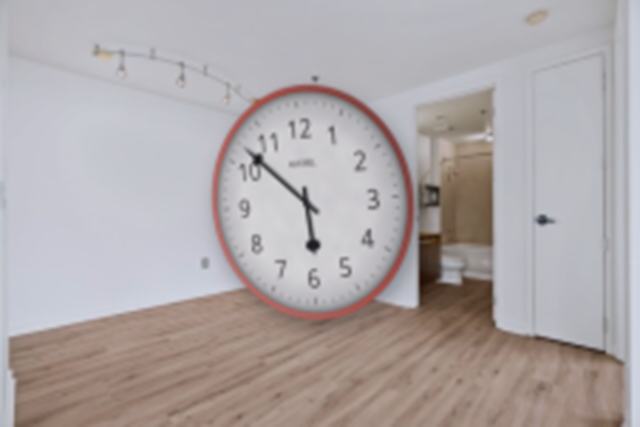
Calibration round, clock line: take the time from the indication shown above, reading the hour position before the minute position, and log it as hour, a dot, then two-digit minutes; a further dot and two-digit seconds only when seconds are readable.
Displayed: 5.52
